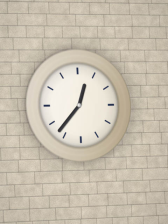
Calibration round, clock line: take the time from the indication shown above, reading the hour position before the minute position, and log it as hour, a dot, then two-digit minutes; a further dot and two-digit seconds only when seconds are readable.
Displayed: 12.37
